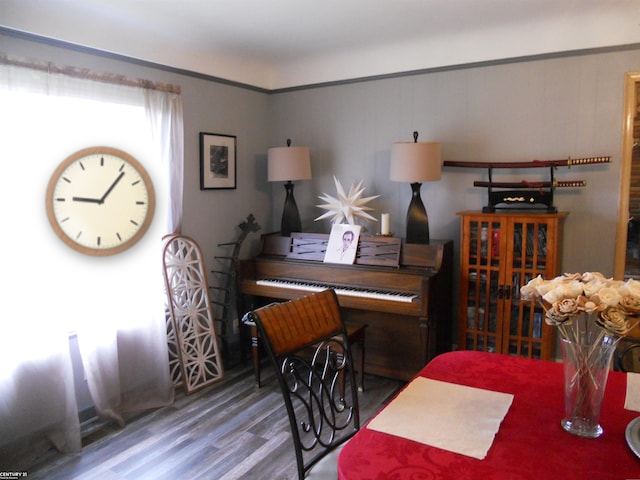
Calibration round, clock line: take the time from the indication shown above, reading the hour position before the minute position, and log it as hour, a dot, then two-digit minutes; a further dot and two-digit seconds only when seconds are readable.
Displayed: 9.06
